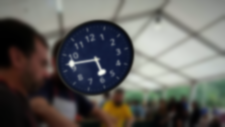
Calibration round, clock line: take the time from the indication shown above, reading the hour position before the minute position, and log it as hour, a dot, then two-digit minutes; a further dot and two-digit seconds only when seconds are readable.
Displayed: 5.47
